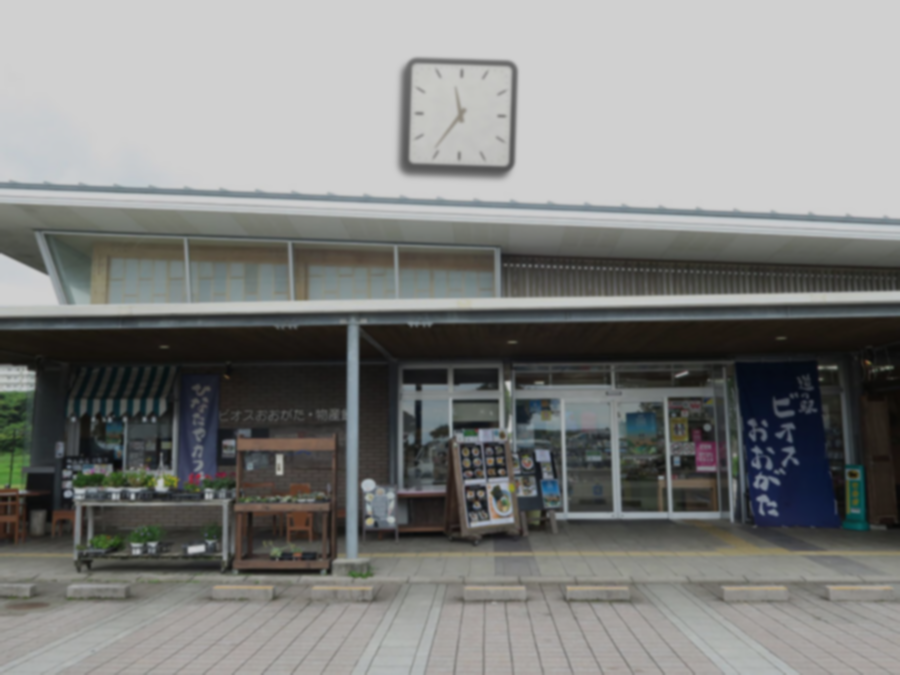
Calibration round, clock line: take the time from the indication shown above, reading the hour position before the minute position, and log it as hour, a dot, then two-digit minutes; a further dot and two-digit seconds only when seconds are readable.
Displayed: 11.36
